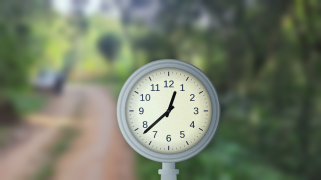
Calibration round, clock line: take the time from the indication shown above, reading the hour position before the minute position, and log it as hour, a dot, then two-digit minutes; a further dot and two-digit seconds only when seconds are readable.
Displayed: 12.38
